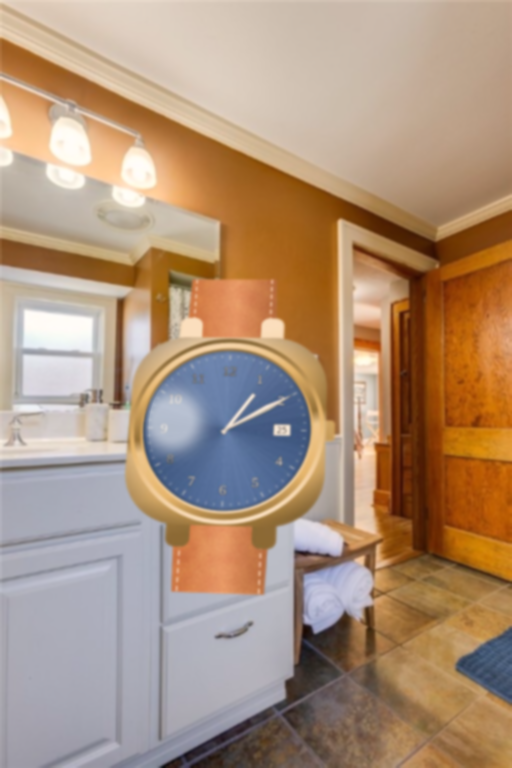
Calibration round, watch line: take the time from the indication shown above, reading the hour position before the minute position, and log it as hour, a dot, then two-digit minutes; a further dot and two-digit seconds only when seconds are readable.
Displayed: 1.10
